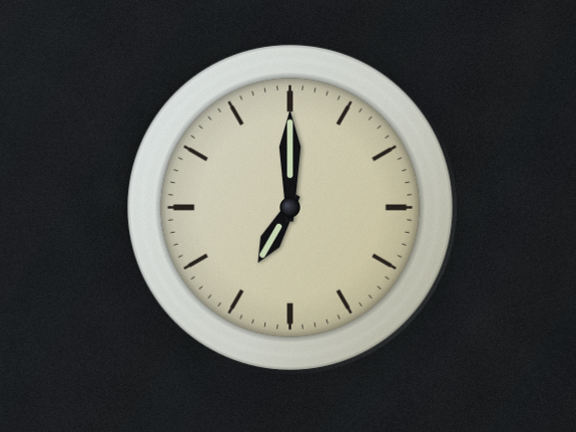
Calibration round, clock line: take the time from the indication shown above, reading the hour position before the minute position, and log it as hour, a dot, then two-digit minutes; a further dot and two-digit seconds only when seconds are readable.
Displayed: 7.00
